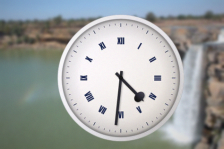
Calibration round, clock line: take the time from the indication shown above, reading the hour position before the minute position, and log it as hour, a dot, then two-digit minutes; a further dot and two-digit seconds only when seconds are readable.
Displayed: 4.31
